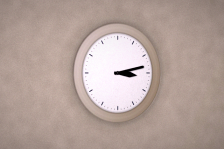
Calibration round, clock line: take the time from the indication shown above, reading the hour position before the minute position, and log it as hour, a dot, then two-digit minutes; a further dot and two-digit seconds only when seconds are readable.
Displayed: 3.13
